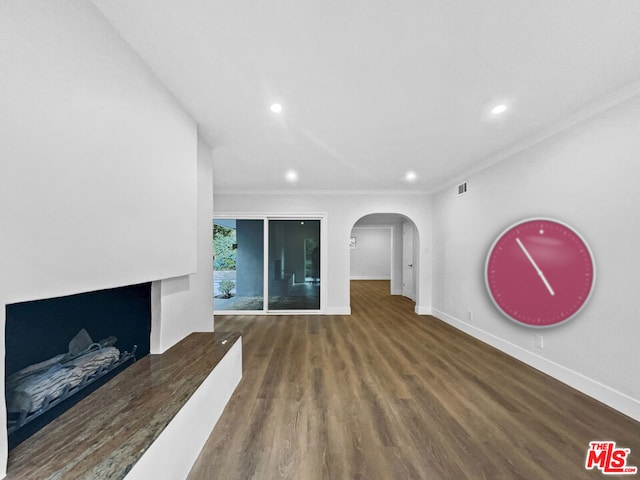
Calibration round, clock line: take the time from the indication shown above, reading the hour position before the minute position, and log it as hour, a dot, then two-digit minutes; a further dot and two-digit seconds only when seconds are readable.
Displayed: 4.54
